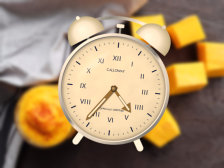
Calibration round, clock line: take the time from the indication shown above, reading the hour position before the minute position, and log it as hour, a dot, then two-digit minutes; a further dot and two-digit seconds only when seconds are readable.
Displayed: 4.36
